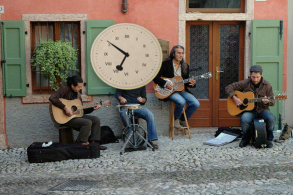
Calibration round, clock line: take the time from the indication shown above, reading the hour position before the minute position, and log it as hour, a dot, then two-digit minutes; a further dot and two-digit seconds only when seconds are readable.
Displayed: 6.51
